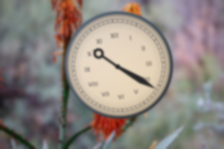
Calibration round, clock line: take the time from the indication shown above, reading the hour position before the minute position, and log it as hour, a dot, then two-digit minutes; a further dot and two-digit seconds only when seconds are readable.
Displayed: 10.21
